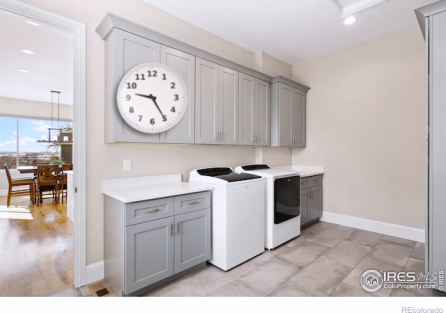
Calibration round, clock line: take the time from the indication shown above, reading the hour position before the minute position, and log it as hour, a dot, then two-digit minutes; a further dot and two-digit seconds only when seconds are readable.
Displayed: 9.25
